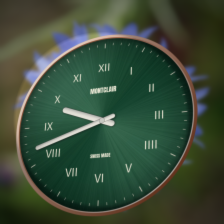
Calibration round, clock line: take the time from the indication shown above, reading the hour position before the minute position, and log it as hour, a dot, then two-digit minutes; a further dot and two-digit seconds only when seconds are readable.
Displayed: 9.42
